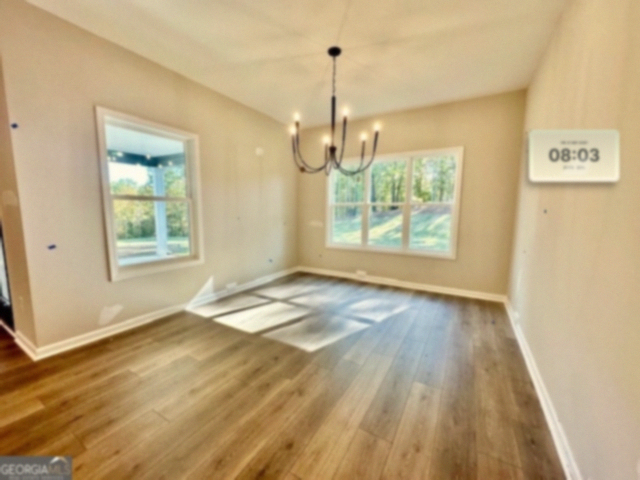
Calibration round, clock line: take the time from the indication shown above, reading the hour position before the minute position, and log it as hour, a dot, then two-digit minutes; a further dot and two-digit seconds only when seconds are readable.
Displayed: 8.03
